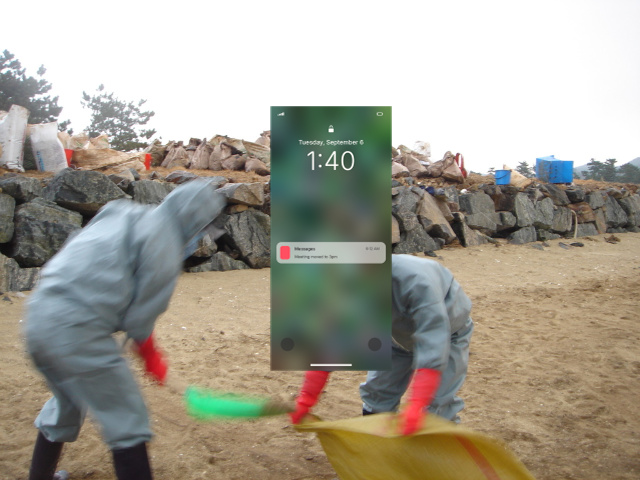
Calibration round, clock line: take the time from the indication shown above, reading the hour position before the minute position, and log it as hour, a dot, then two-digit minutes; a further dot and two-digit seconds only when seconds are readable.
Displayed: 1.40
